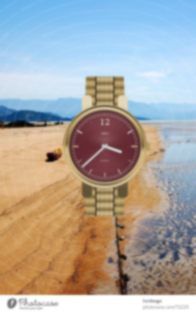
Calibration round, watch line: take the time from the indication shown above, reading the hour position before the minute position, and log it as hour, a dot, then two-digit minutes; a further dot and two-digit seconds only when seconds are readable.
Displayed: 3.38
